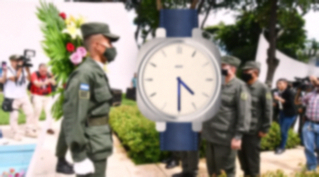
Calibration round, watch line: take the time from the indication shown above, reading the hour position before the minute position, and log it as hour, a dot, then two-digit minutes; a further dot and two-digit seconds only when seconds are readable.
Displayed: 4.30
